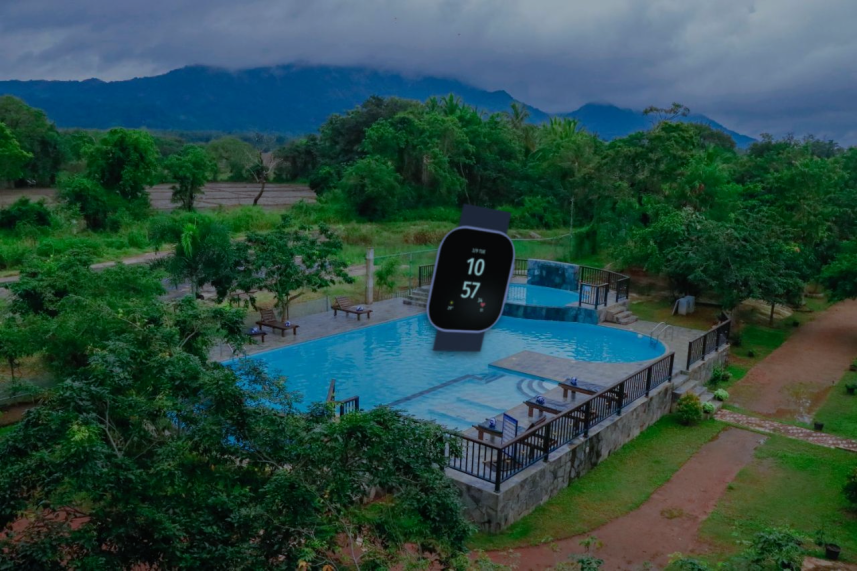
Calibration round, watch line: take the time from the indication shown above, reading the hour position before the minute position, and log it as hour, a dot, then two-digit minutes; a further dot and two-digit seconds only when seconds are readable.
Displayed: 10.57
